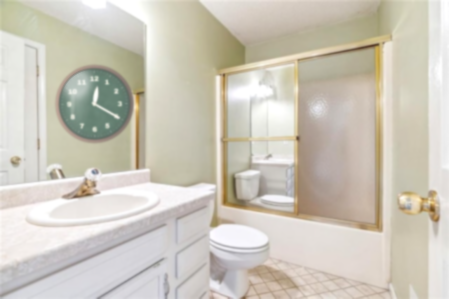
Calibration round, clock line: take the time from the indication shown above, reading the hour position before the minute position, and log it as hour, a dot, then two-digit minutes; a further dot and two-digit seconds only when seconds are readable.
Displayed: 12.20
